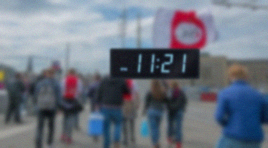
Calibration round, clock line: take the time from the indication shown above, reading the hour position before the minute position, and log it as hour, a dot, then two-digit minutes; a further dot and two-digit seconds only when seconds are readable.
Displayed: 11.21
